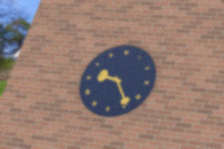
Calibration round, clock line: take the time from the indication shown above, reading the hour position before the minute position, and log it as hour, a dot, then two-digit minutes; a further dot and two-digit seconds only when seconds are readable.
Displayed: 9.24
